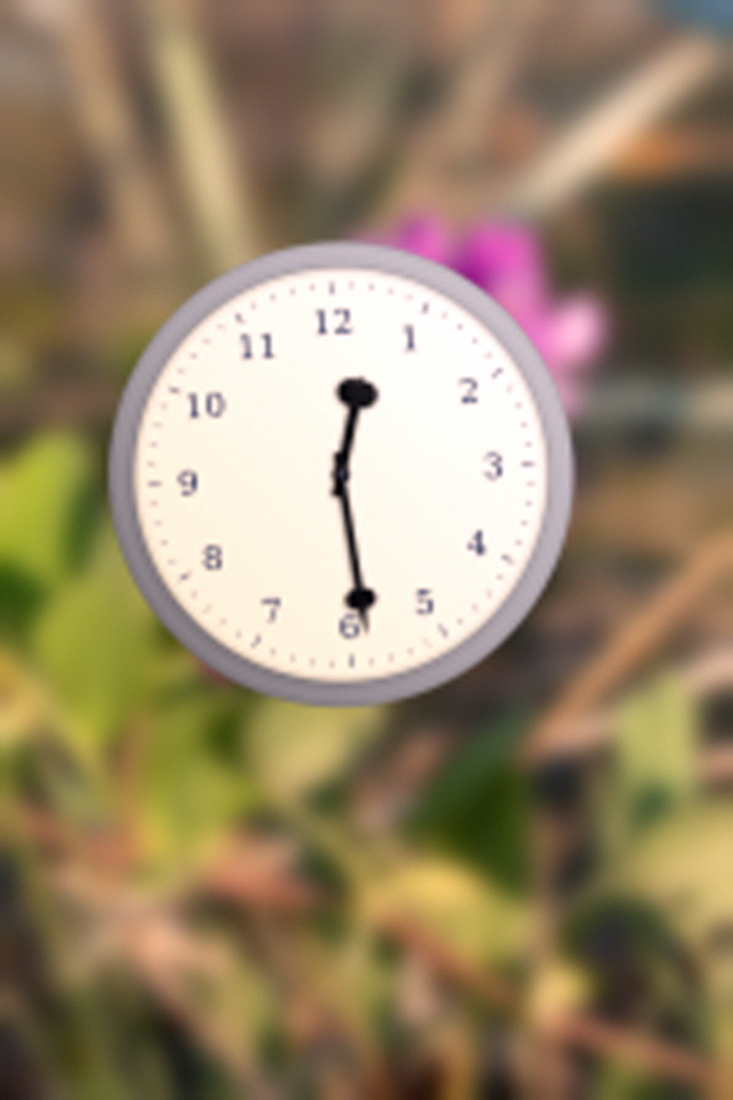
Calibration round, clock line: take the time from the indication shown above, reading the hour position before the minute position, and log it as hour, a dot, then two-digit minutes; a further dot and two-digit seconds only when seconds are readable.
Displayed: 12.29
